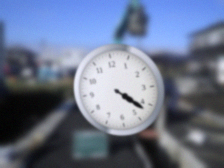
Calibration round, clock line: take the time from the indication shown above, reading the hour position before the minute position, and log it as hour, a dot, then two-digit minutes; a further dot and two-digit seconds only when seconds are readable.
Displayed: 4.22
